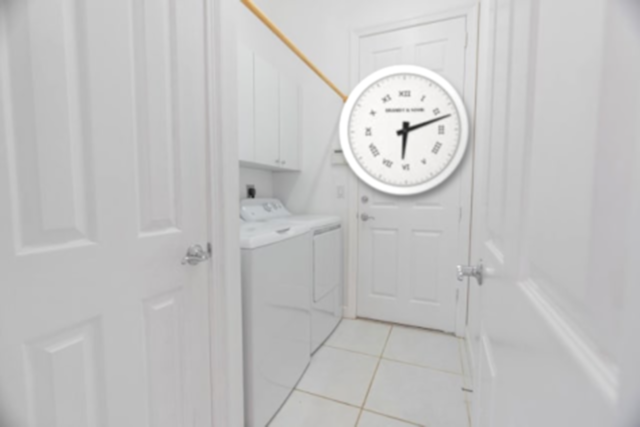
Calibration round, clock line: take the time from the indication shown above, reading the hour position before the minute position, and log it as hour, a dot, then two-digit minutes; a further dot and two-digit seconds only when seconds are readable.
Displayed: 6.12
